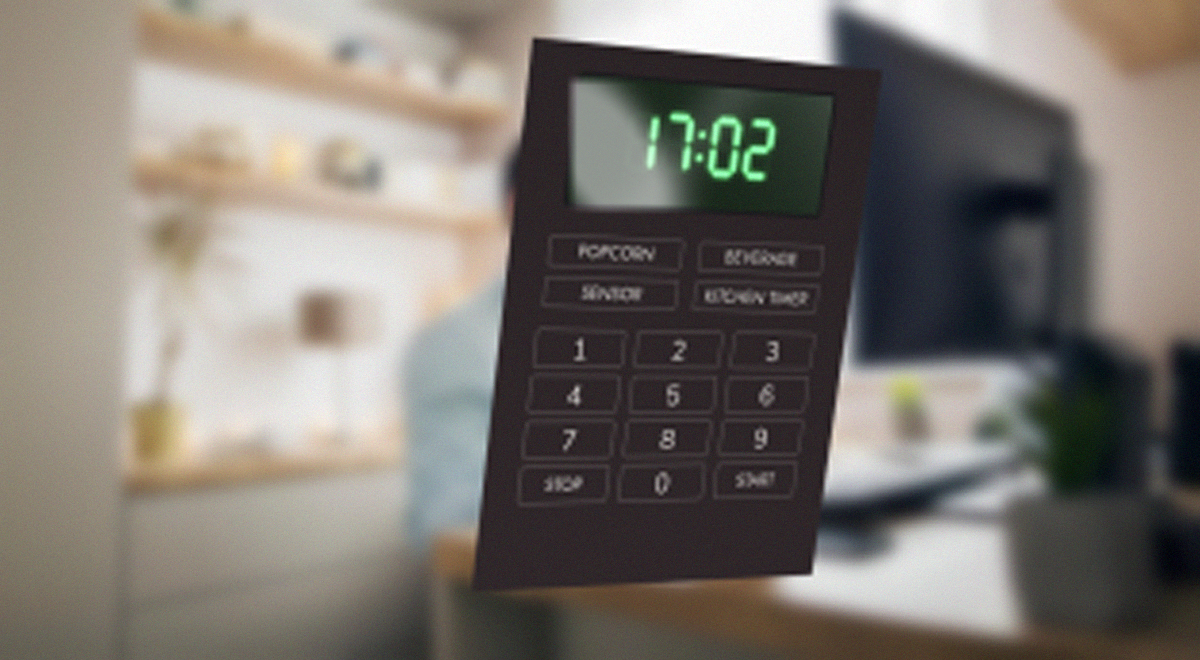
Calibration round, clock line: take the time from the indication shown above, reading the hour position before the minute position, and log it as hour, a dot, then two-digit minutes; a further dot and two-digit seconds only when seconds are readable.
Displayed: 17.02
